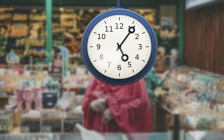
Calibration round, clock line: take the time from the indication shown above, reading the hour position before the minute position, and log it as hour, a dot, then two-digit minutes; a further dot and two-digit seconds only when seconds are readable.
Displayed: 5.06
